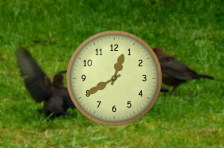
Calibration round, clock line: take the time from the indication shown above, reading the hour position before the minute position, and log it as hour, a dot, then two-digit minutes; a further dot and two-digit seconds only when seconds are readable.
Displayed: 12.40
